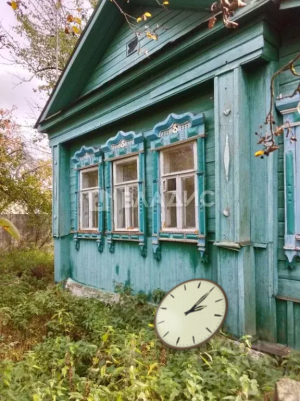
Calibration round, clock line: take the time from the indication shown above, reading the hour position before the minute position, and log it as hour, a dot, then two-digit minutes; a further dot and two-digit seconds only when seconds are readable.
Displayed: 2.05
